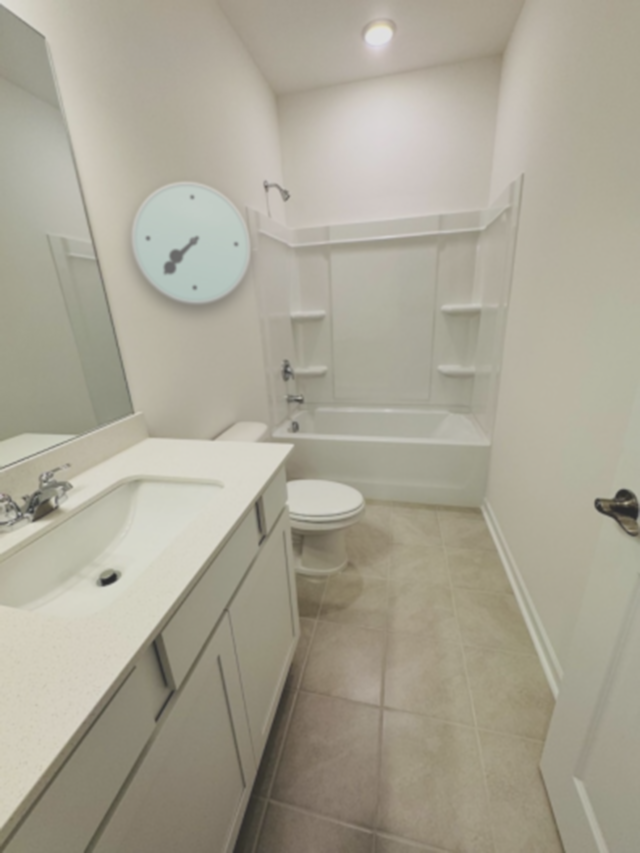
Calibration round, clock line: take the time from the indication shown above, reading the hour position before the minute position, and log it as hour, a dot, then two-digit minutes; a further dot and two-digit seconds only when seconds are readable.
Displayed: 7.37
